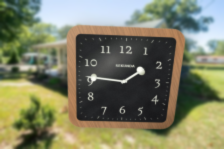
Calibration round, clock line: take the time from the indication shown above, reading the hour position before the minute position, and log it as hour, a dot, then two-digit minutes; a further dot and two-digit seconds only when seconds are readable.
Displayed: 1.46
